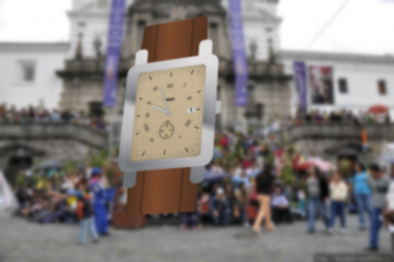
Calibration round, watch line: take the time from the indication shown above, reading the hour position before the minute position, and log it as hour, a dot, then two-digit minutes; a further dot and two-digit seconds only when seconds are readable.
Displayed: 9.57
